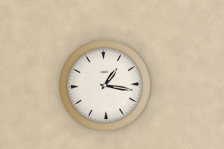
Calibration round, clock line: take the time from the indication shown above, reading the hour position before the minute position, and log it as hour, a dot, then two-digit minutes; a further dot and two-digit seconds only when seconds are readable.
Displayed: 1.17
